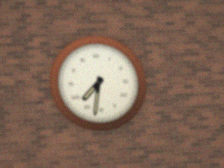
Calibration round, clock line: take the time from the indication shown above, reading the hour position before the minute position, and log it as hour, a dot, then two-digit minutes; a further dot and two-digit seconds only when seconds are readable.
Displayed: 7.32
